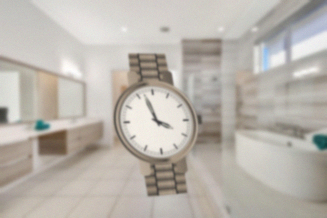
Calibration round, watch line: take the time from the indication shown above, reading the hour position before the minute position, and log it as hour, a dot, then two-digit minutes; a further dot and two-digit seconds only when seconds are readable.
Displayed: 3.57
